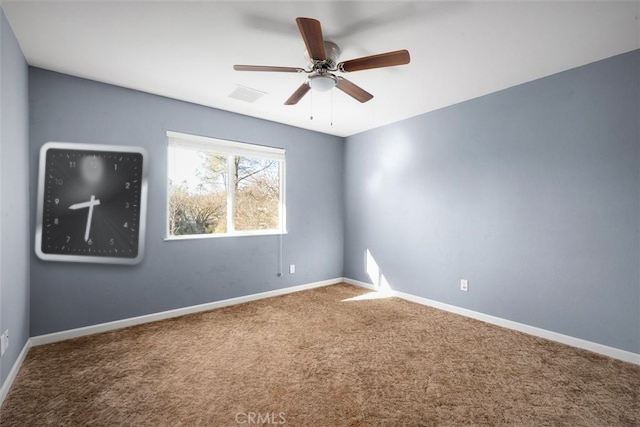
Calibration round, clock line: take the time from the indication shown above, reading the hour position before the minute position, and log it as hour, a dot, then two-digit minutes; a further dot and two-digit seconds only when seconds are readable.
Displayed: 8.31
